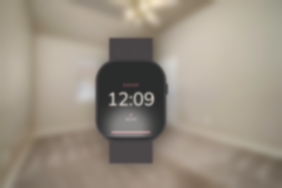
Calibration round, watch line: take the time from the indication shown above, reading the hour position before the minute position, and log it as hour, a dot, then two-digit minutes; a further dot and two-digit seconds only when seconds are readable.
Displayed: 12.09
